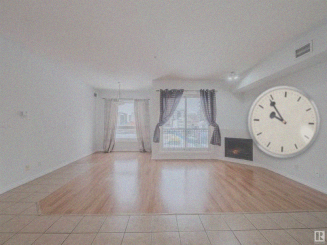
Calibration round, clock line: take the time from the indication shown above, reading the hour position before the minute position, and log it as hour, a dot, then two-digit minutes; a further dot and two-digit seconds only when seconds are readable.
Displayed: 9.54
